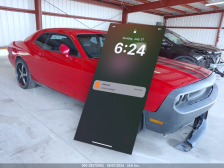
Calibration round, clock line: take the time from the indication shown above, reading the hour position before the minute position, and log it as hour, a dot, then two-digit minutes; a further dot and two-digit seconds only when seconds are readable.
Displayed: 6.24
